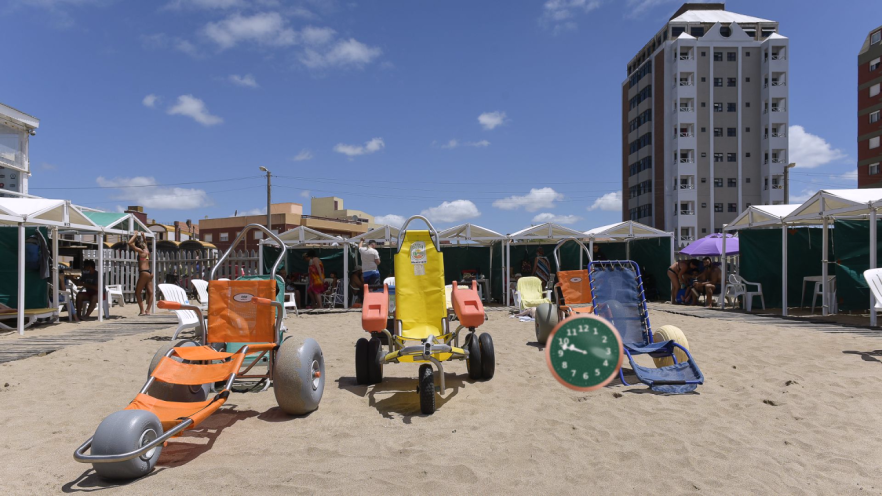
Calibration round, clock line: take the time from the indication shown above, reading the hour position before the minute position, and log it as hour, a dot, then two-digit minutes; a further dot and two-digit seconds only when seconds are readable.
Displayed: 9.48
